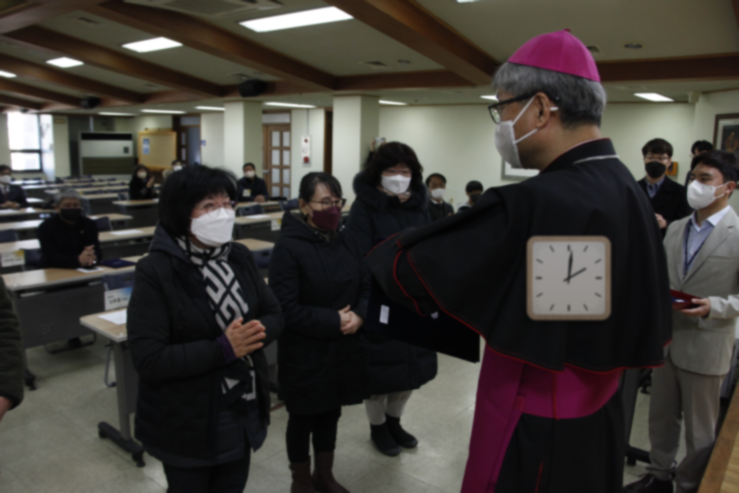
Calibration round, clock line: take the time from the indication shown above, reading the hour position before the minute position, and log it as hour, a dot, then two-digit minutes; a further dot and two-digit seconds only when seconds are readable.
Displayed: 2.01
